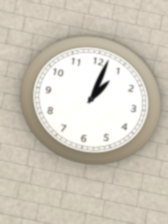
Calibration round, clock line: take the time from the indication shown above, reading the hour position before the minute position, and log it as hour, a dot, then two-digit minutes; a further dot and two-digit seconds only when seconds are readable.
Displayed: 1.02
